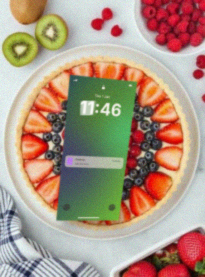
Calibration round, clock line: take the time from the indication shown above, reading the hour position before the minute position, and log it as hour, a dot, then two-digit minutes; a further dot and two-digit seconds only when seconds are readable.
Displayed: 11.46
